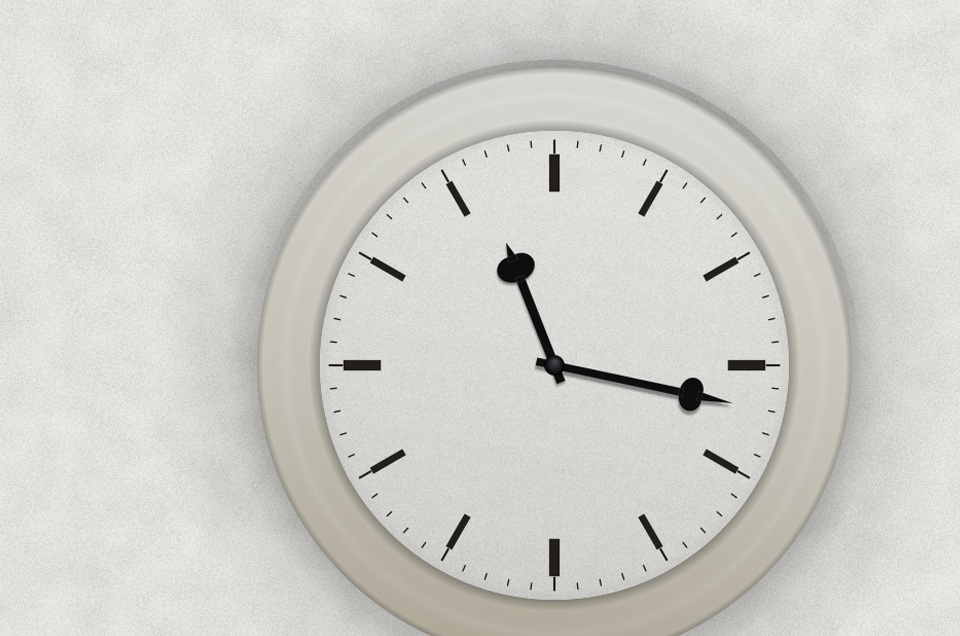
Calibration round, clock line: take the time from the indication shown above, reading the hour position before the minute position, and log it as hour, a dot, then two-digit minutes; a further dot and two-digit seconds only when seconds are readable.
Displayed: 11.17
